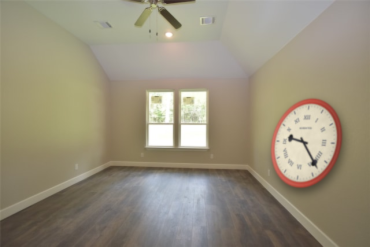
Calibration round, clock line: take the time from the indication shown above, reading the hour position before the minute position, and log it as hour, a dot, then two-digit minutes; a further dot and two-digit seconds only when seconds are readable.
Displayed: 9.23
